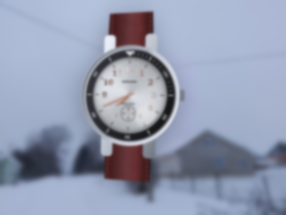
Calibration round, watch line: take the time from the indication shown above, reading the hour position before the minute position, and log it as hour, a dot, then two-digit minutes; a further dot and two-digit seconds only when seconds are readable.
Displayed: 7.41
